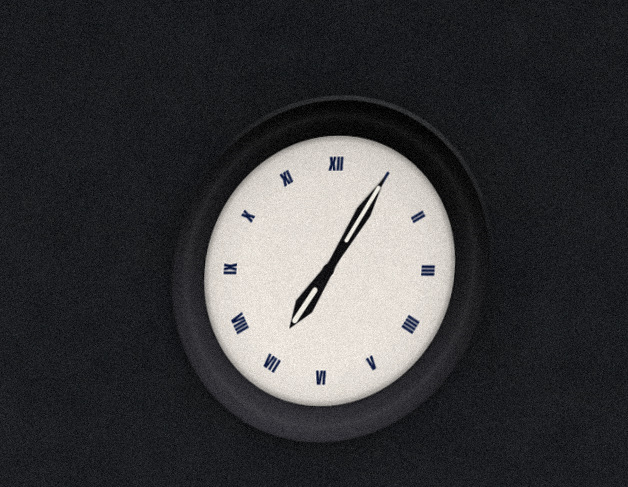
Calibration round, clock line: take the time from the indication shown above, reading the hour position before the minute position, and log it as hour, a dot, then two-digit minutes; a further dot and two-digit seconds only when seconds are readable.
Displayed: 7.05
